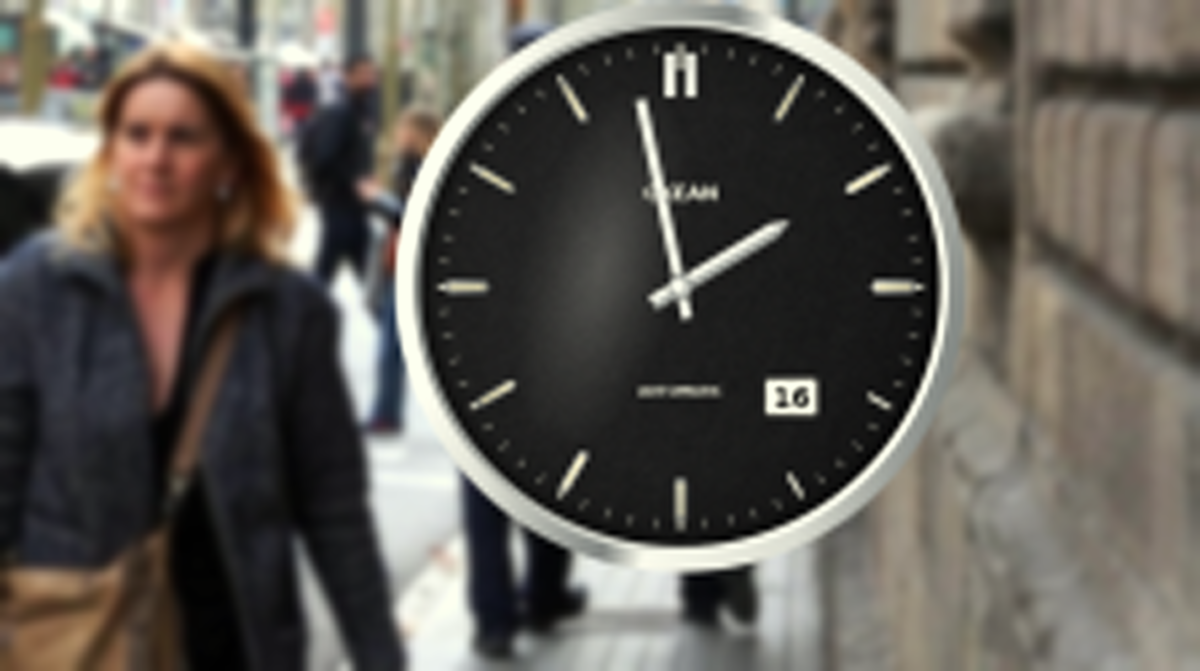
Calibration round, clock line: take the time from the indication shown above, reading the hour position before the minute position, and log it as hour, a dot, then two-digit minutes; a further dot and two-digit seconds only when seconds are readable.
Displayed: 1.58
